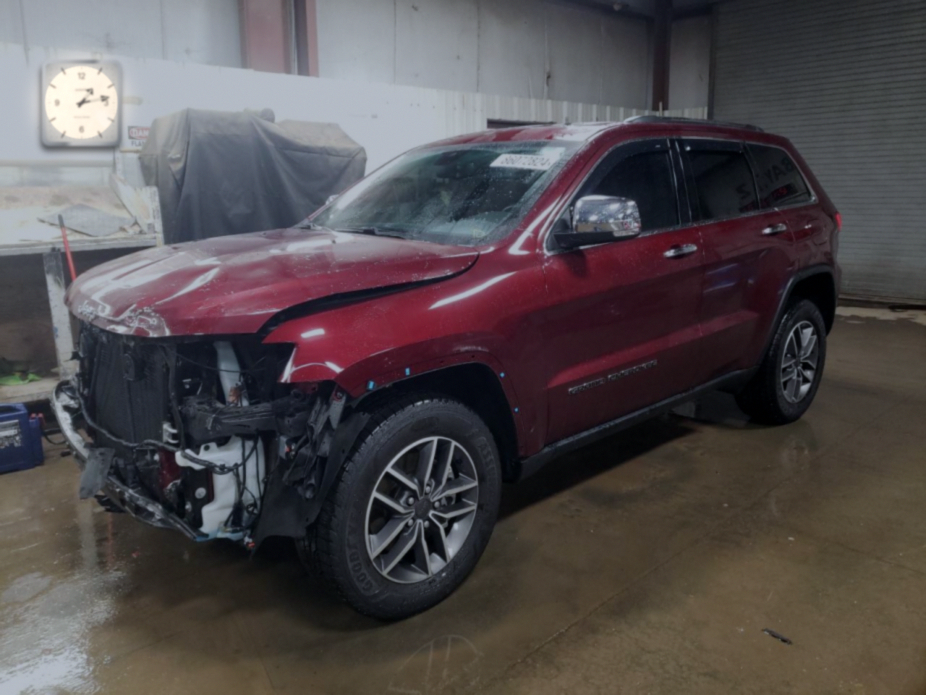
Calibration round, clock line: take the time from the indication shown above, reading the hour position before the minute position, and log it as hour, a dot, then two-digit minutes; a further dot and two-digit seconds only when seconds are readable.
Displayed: 1.13
